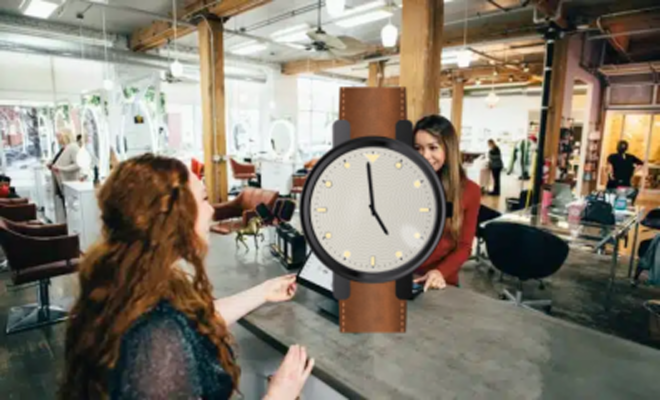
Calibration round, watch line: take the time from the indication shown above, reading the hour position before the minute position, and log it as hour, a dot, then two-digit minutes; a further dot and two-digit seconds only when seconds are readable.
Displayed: 4.59
